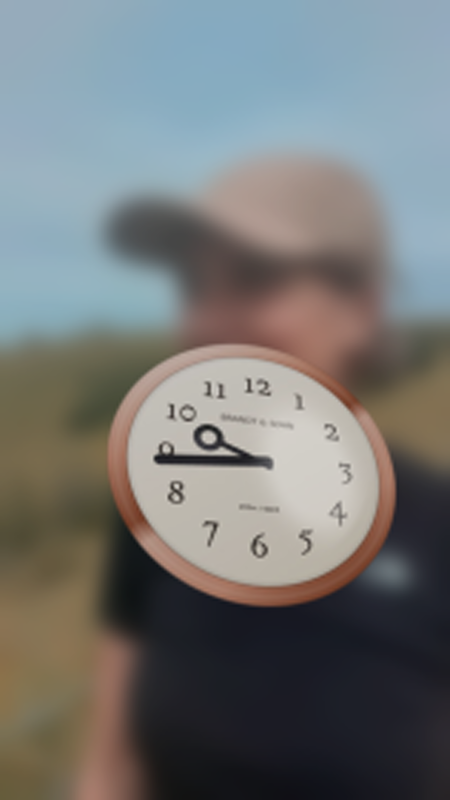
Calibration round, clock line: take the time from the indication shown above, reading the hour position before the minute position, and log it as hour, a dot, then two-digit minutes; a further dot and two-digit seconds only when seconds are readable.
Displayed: 9.44
